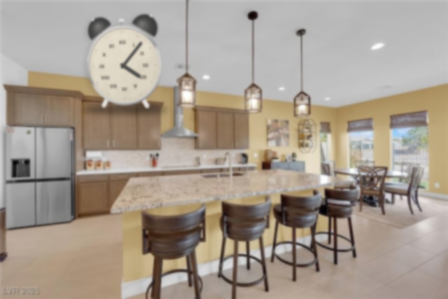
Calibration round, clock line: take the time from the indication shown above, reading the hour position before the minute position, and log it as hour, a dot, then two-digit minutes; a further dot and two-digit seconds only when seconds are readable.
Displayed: 4.07
